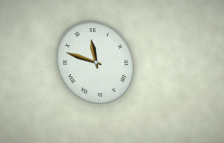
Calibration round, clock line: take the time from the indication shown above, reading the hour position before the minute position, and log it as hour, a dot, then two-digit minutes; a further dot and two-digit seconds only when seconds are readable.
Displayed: 11.48
